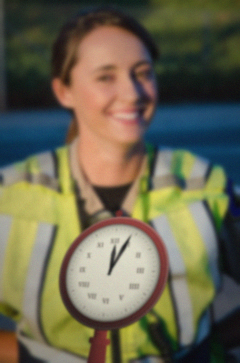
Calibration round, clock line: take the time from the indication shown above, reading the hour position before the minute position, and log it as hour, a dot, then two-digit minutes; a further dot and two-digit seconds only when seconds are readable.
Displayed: 12.04
